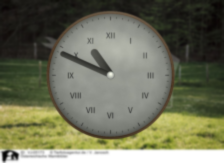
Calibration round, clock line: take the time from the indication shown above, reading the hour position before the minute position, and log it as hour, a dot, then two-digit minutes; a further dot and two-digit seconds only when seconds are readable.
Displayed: 10.49
